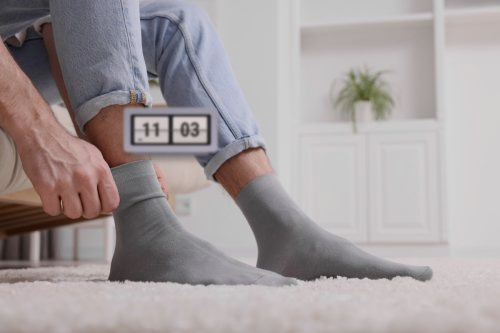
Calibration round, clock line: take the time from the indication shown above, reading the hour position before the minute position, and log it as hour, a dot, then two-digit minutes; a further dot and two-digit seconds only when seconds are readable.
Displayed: 11.03
